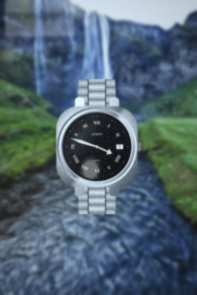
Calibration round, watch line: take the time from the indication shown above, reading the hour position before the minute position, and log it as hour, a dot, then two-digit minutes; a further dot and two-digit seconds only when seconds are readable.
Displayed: 3.48
